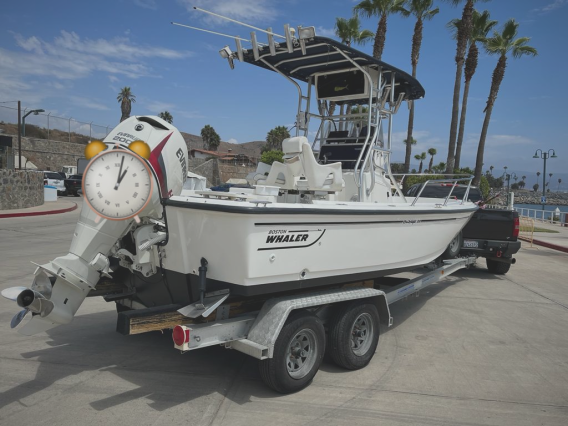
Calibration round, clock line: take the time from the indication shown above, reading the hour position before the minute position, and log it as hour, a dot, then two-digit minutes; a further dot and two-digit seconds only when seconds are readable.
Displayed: 1.02
